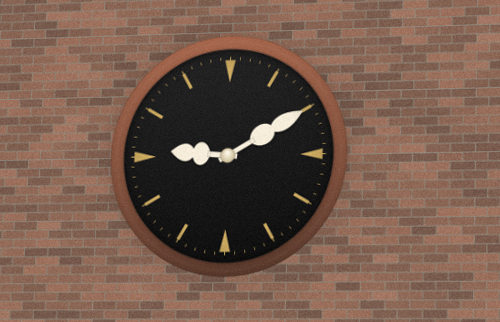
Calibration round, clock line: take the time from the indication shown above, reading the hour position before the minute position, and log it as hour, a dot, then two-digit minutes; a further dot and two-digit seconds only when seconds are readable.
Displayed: 9.10
